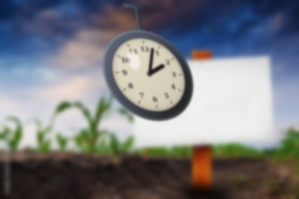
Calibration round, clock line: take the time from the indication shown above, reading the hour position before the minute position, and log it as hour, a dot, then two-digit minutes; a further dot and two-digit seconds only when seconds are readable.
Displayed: 2.03
